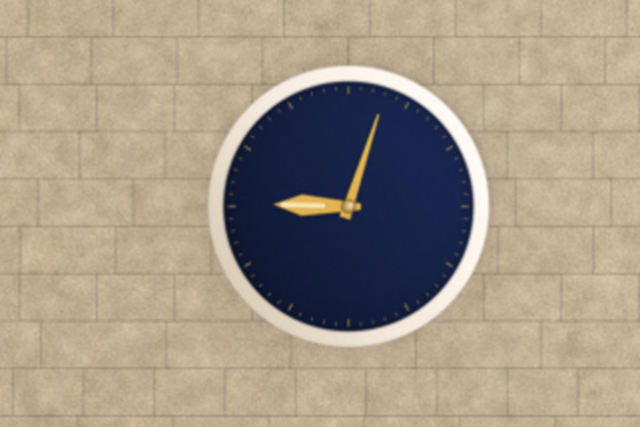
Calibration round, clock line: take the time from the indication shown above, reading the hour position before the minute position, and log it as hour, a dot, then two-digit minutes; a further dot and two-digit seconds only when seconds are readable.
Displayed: 9.03
